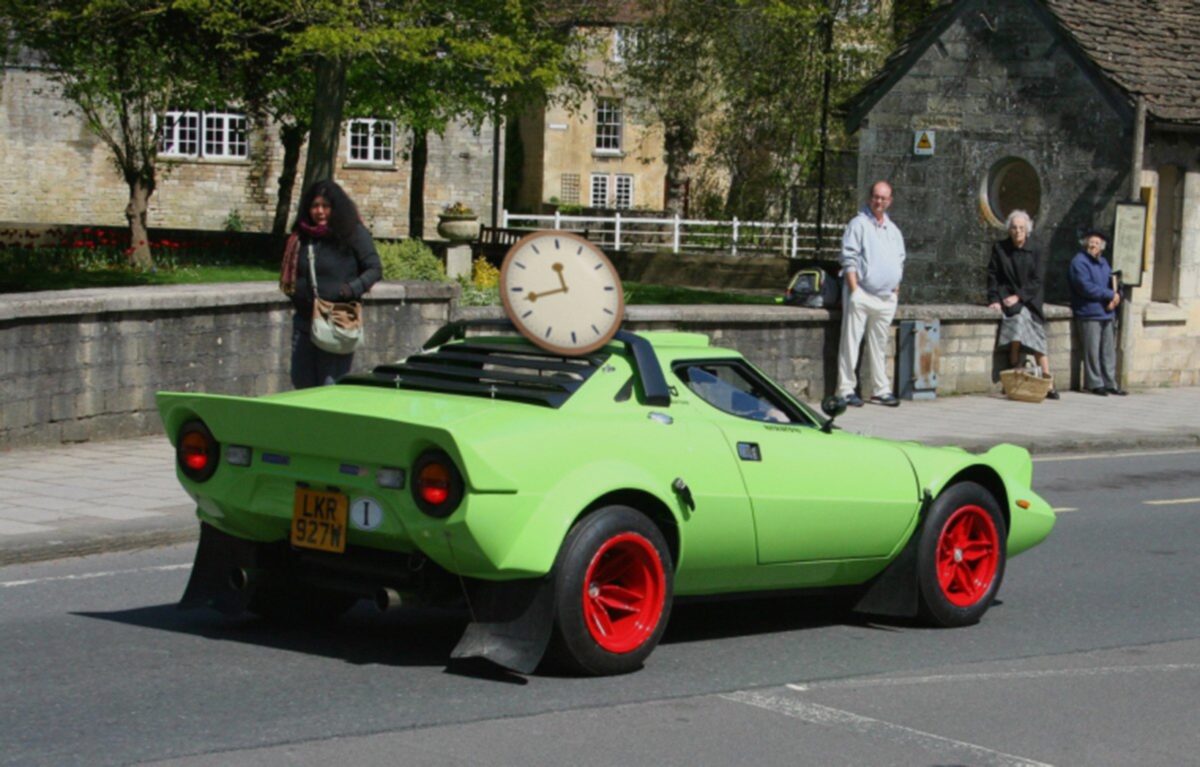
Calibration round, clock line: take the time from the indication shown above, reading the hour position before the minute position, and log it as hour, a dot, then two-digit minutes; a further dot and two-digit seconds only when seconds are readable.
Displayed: 11.43
